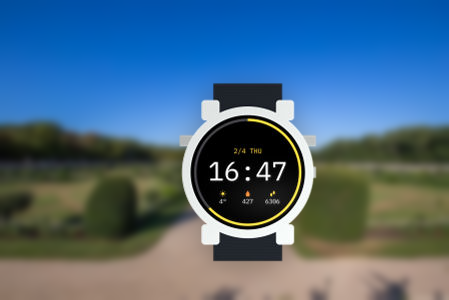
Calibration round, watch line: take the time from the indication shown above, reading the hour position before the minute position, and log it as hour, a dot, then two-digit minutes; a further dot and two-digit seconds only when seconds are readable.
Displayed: 16.47
